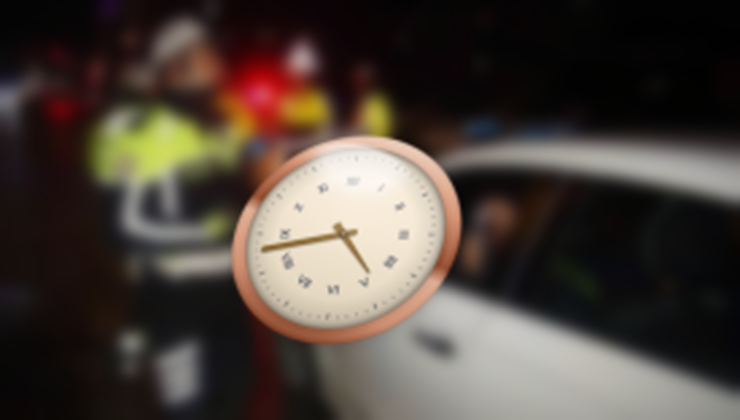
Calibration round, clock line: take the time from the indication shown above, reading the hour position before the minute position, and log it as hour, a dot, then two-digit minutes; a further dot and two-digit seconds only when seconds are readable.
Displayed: 4.43
